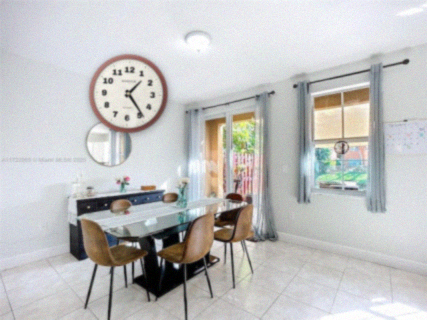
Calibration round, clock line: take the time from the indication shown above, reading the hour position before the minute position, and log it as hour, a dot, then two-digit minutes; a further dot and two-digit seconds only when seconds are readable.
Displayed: 1.24
